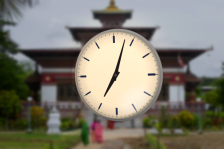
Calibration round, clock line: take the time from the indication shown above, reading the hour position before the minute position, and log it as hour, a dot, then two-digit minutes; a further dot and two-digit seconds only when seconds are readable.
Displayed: 7.03
